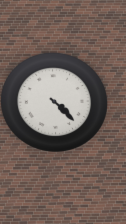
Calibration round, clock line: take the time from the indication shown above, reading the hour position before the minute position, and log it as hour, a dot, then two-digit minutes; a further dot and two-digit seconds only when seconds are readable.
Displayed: 4.23
